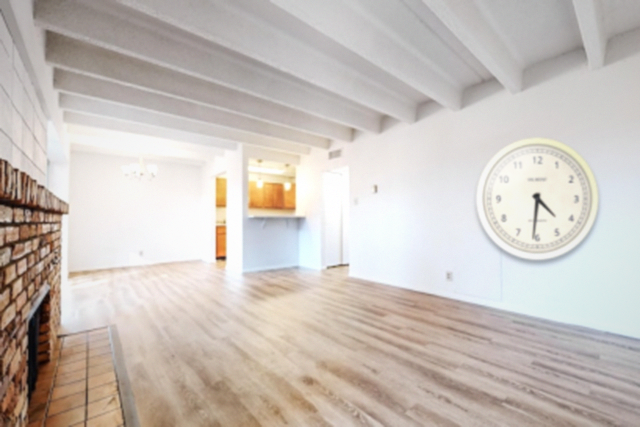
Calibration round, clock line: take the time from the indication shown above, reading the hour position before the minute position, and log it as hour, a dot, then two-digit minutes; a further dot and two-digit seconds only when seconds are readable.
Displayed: 4.31
